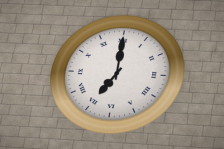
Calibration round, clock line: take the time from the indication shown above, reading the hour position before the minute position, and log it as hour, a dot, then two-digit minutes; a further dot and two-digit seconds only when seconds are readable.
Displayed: 7.00
